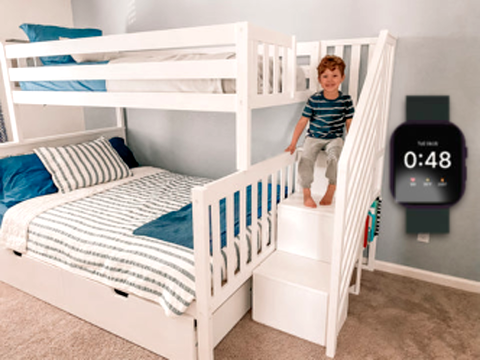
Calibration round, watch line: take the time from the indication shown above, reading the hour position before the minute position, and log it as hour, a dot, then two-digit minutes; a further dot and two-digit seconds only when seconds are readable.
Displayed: 0.48
